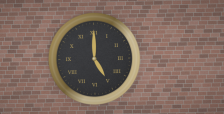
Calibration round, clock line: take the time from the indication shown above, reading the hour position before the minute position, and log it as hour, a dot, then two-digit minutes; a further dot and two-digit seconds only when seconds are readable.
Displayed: 5.00
